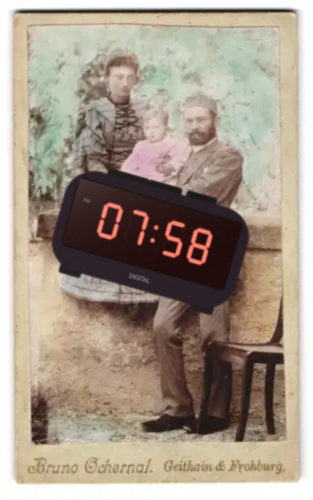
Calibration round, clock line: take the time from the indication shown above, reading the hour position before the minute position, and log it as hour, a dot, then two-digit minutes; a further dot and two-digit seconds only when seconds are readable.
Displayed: 7.58
